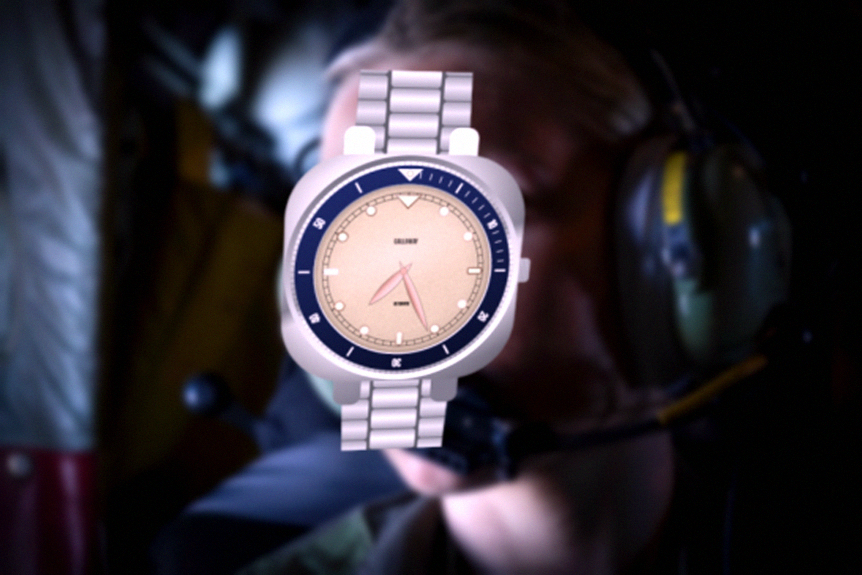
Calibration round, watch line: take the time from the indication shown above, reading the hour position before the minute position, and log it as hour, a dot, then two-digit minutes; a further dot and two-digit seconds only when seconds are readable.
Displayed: 7.26
